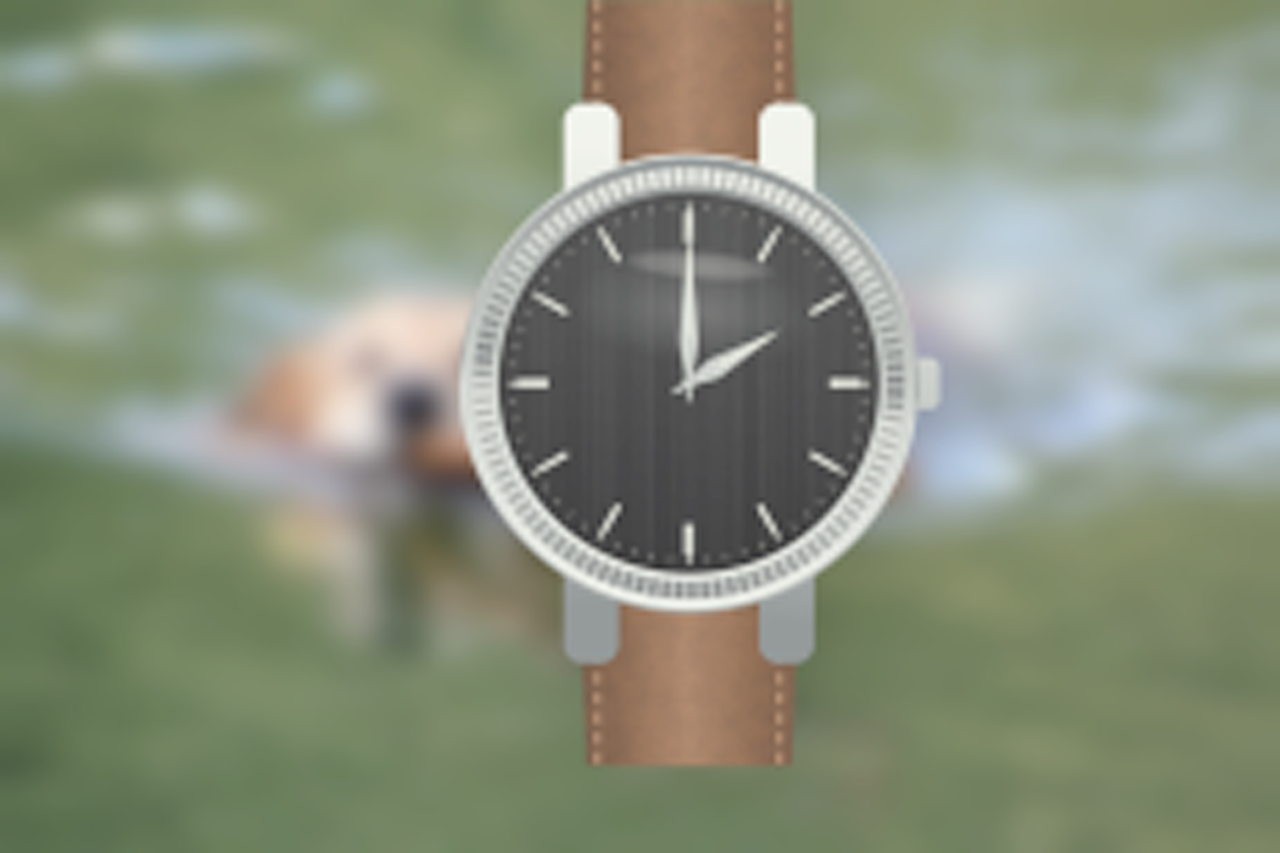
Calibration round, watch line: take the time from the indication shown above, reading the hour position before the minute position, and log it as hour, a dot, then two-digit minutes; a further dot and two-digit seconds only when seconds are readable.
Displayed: 2.00
